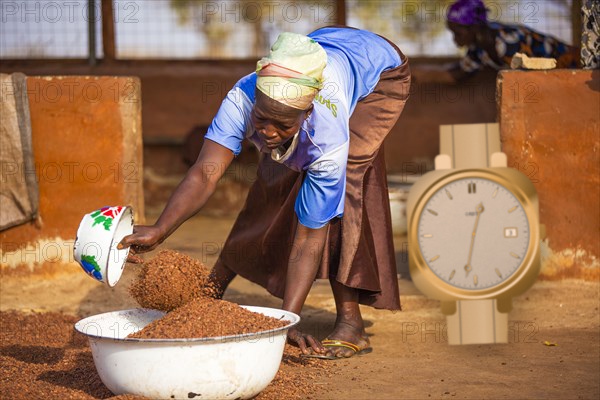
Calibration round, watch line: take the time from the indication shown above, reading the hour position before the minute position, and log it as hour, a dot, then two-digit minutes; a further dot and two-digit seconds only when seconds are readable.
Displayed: 12.32
